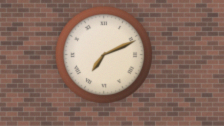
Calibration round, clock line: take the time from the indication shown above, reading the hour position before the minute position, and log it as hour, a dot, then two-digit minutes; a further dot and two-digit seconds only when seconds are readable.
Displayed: 7.11
